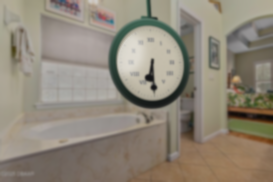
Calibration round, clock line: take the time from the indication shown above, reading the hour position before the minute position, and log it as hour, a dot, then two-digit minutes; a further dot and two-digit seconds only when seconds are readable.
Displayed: 6.30
